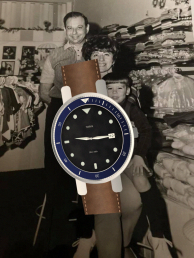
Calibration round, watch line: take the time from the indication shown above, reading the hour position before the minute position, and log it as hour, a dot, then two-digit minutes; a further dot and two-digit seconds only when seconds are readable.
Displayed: 9.15
